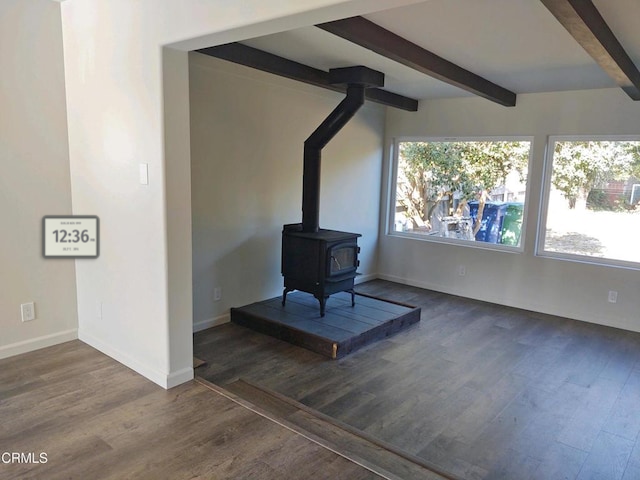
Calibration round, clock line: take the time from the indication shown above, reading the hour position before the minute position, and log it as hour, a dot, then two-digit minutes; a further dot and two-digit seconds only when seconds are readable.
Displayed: 12.36
